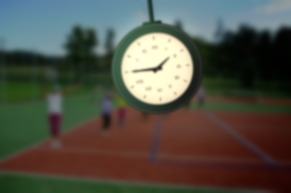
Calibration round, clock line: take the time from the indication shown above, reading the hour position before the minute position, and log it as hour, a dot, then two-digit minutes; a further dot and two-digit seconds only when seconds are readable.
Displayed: 1.45
